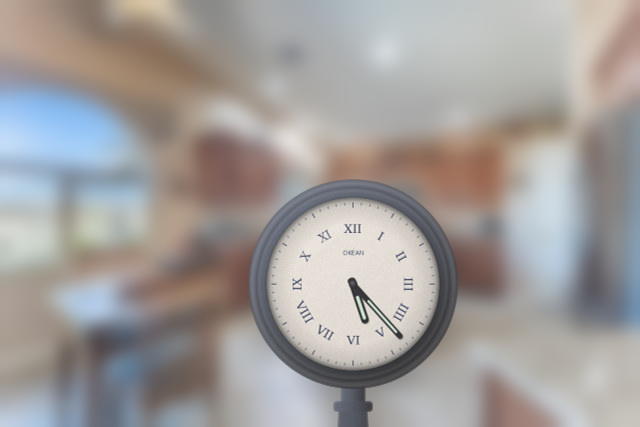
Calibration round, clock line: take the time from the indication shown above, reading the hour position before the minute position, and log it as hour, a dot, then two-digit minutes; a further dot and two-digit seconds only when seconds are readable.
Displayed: 5.23
